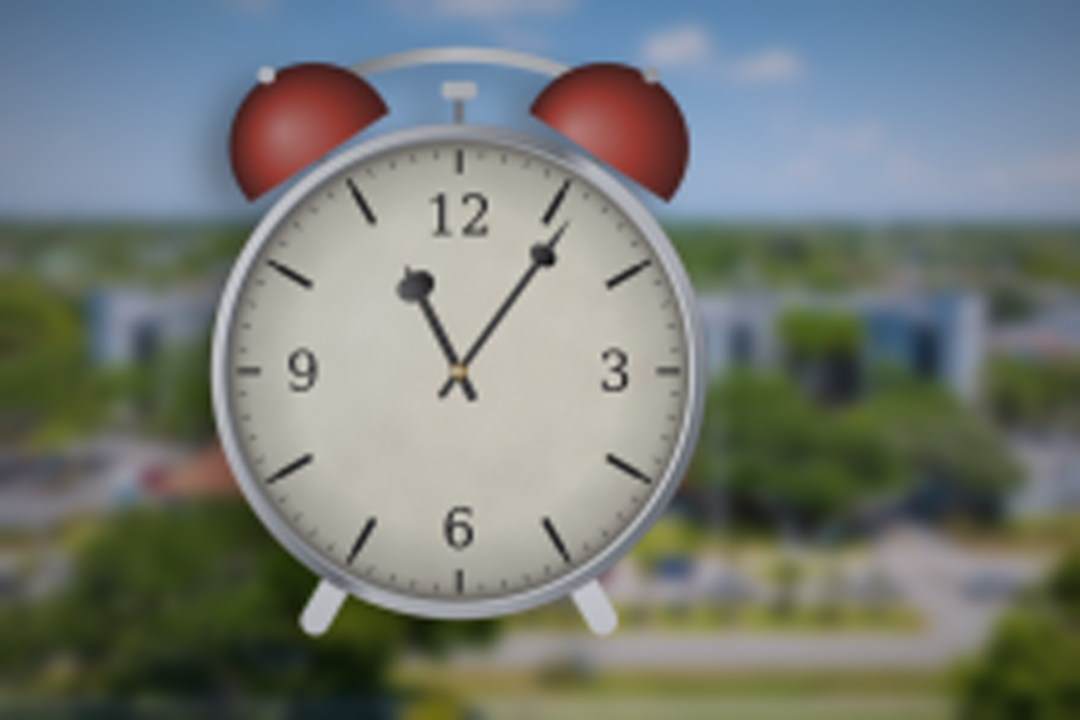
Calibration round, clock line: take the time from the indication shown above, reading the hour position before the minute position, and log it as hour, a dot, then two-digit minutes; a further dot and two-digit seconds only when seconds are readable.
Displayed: 11.06
